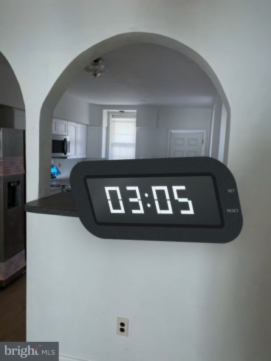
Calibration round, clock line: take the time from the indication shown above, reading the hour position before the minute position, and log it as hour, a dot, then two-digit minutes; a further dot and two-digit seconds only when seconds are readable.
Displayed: 3.05
